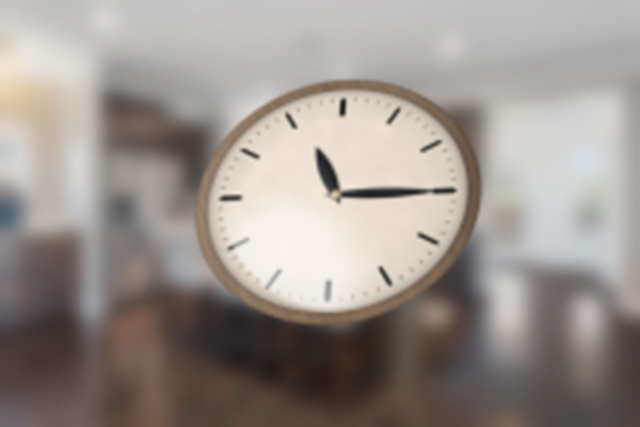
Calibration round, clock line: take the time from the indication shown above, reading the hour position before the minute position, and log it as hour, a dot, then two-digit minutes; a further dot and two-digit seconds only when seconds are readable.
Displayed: 11.15
